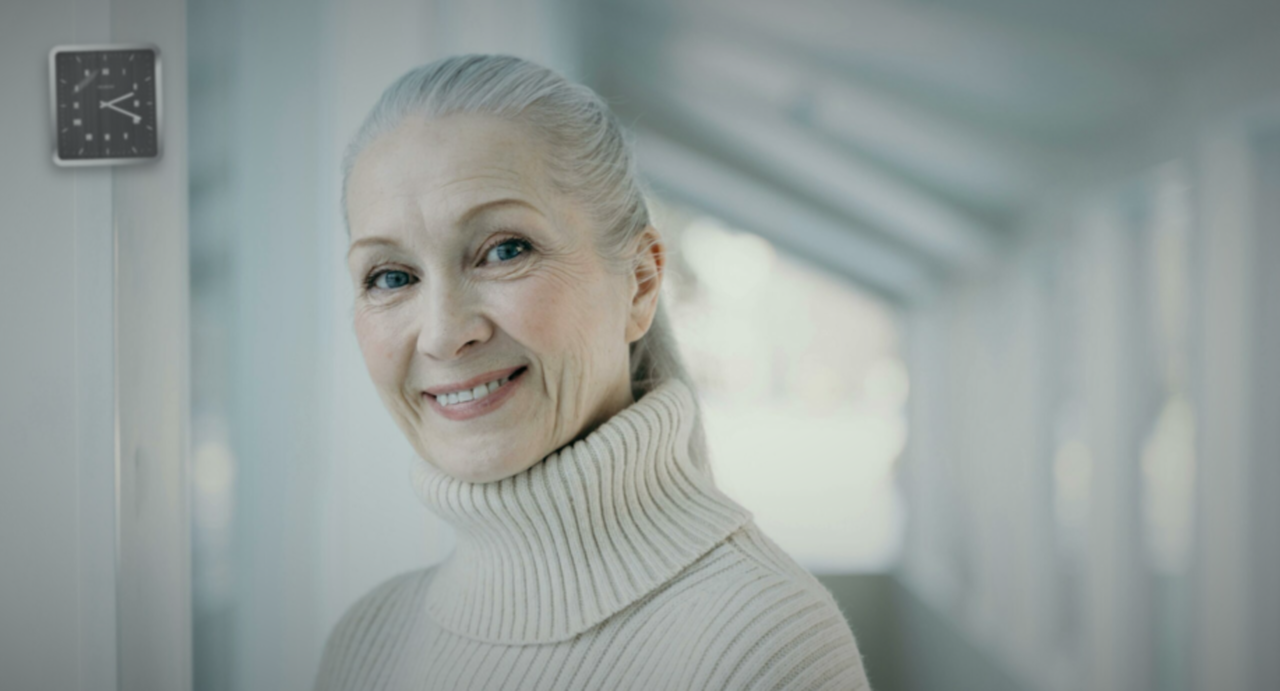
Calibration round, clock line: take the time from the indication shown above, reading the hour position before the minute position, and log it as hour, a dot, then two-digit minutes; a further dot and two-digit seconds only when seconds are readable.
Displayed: 2.19
